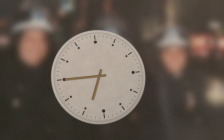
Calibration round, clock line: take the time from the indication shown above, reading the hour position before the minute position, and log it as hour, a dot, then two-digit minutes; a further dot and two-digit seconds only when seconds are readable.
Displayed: 6.45
